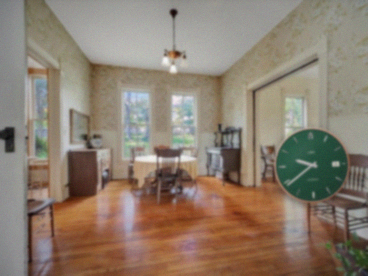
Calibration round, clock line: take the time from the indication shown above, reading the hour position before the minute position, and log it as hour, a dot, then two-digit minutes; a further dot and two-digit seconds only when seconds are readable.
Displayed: 9.39
